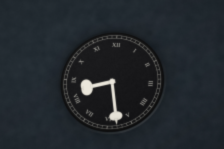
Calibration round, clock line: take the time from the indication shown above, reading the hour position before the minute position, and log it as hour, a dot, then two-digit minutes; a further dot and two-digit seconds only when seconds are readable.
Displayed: 8.28
